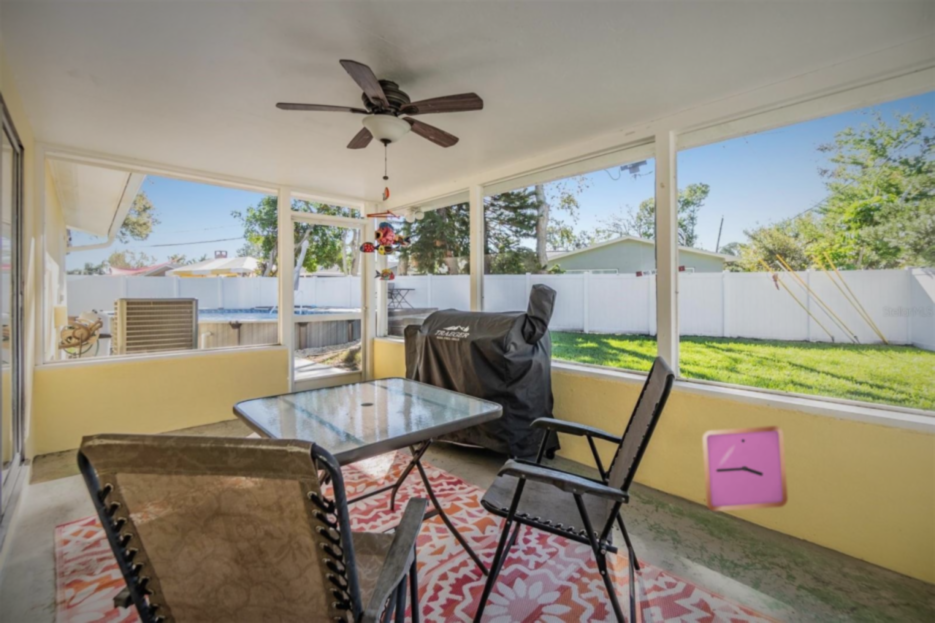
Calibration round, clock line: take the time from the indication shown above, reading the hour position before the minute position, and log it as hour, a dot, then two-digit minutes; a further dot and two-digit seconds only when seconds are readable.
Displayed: 3.45
